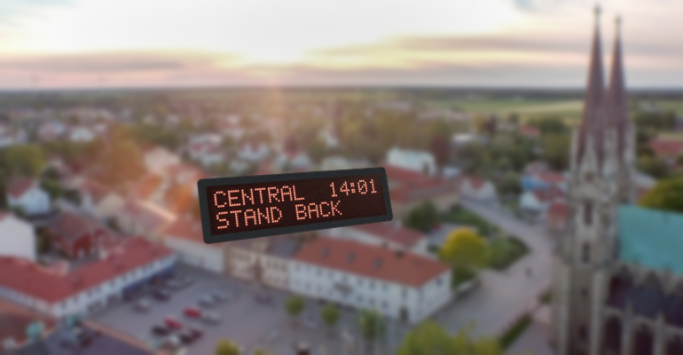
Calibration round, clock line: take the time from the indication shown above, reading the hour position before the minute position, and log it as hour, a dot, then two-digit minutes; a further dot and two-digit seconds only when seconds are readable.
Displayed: 14.01
